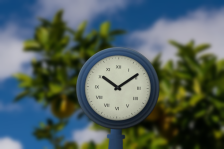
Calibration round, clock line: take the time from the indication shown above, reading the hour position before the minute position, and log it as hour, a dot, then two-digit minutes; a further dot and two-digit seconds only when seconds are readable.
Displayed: 10.09
